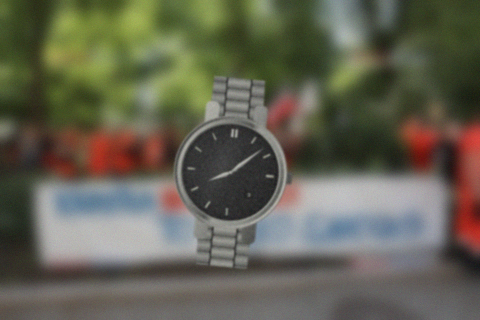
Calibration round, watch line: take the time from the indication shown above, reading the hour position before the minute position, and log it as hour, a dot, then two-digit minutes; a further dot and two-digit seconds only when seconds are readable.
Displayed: 8.08
